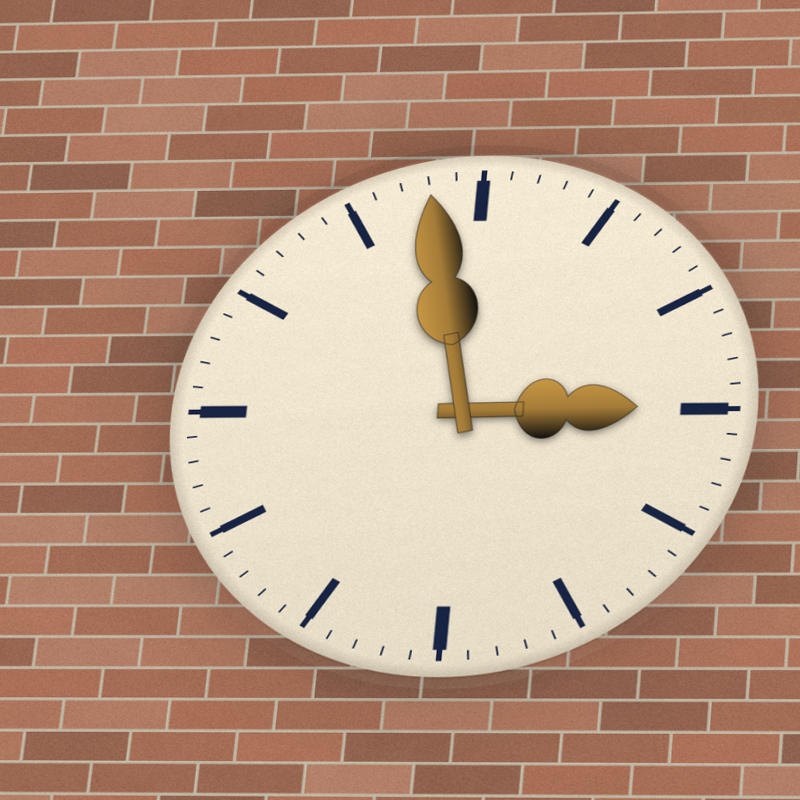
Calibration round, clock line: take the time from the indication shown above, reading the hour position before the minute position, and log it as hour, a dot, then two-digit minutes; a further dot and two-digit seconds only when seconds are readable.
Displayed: 2.58
